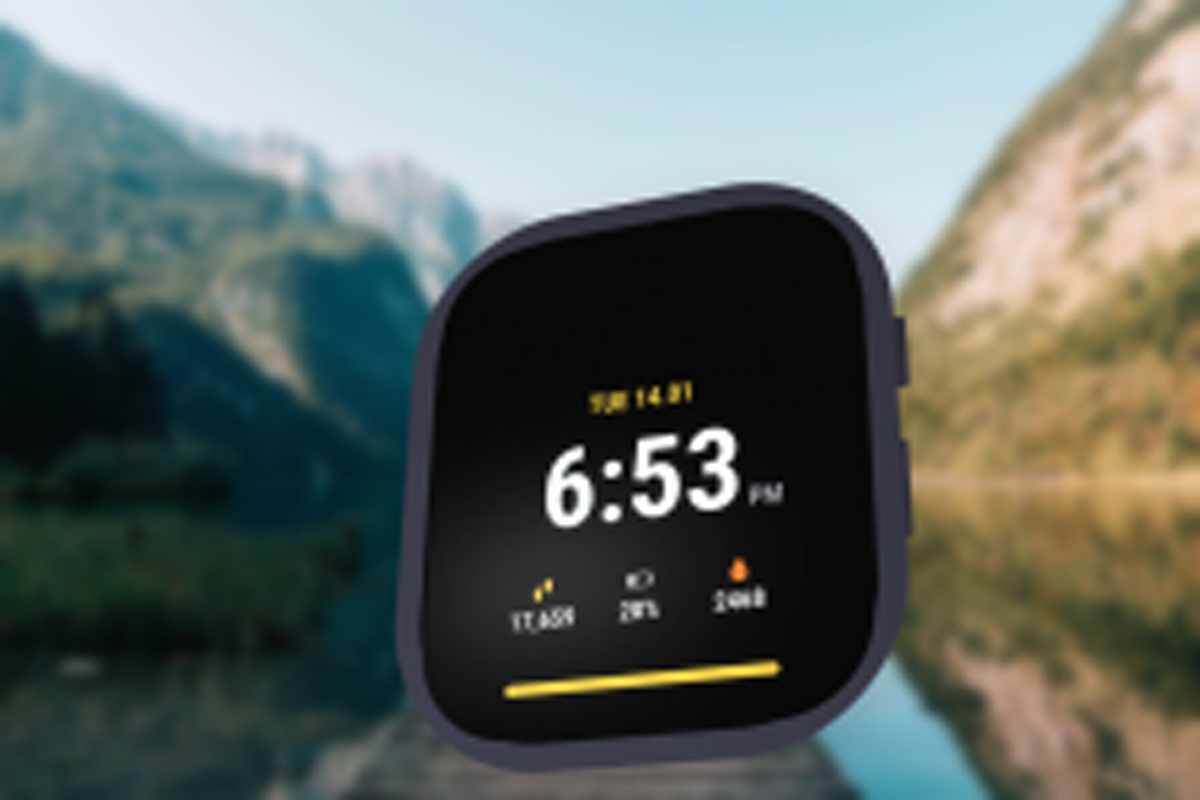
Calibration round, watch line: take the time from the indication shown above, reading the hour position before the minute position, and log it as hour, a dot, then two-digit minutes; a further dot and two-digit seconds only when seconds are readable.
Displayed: 6.53
